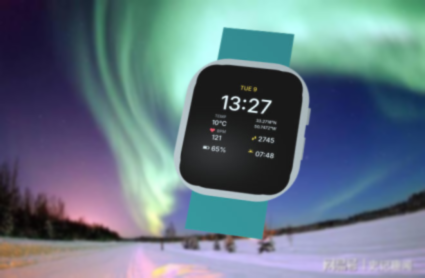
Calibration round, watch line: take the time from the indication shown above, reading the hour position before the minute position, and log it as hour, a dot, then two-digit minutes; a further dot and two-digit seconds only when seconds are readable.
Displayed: 13.27
